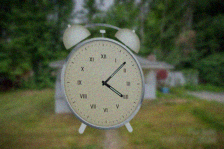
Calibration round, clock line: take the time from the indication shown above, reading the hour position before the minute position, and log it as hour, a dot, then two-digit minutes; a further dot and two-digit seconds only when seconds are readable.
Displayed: 4.08
